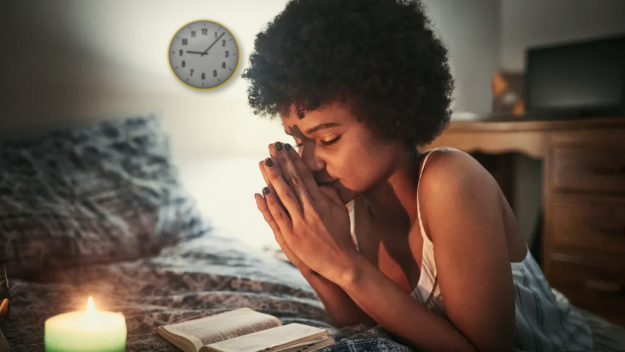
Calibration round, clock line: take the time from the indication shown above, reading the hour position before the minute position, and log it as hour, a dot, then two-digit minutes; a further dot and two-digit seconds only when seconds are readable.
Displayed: 9.07
